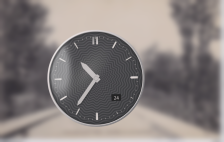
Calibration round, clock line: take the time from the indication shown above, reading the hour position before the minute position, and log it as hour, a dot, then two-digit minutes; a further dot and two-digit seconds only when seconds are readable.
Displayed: 10.36
